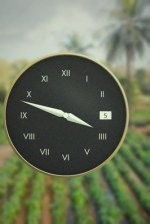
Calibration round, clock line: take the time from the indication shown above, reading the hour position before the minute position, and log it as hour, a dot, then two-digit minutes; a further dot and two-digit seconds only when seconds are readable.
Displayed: 3.48
